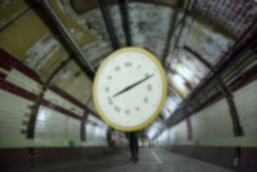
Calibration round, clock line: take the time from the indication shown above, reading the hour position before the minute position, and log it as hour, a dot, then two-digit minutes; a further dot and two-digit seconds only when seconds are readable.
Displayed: 8.11
